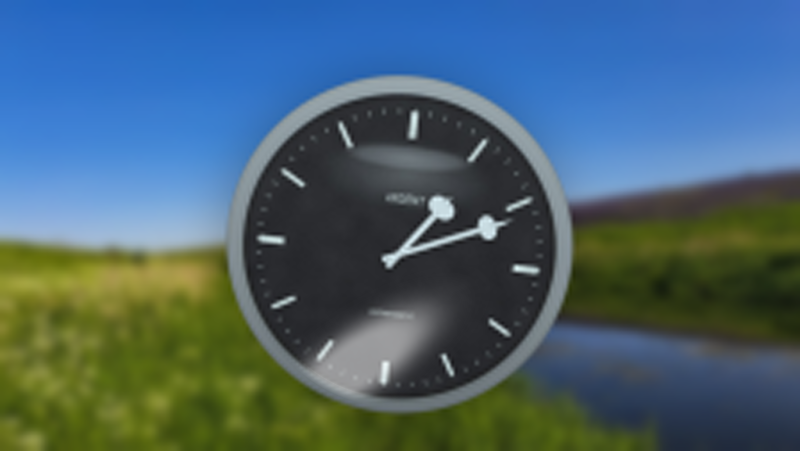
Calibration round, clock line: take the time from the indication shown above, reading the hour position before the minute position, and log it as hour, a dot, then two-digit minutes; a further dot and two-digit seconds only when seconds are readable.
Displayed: 1.11
